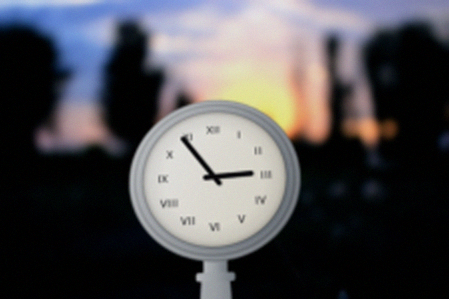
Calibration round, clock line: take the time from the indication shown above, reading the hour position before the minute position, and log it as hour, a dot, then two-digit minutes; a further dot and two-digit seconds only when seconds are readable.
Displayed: 2.54
